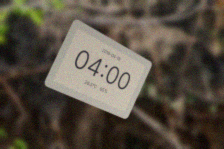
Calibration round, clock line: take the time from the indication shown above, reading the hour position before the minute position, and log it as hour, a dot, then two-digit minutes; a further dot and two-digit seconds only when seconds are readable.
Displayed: 4.00
